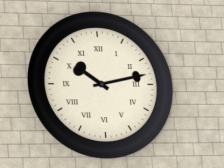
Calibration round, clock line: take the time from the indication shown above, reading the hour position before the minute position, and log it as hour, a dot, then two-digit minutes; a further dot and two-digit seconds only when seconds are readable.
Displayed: 10.13
